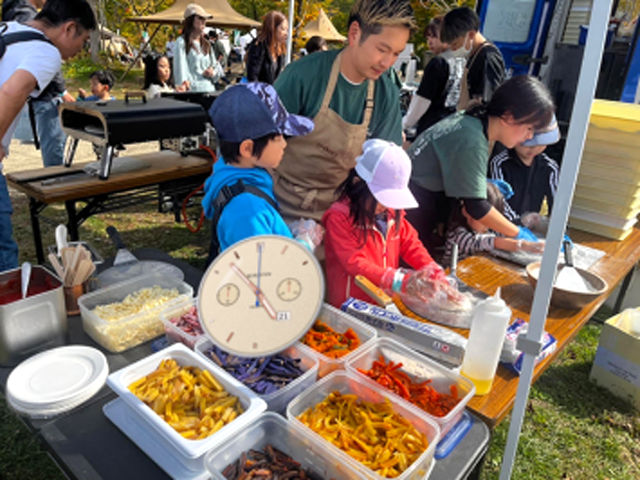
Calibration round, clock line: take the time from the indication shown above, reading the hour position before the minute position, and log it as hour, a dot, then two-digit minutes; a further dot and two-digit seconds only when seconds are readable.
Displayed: 4.53
